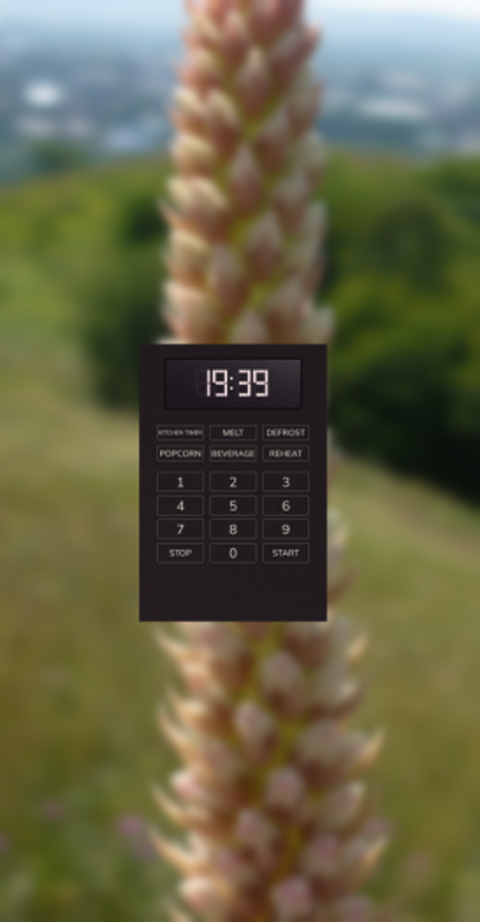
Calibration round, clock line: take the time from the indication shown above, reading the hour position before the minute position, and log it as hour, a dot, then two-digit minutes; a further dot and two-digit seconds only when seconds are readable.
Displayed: 19.39
